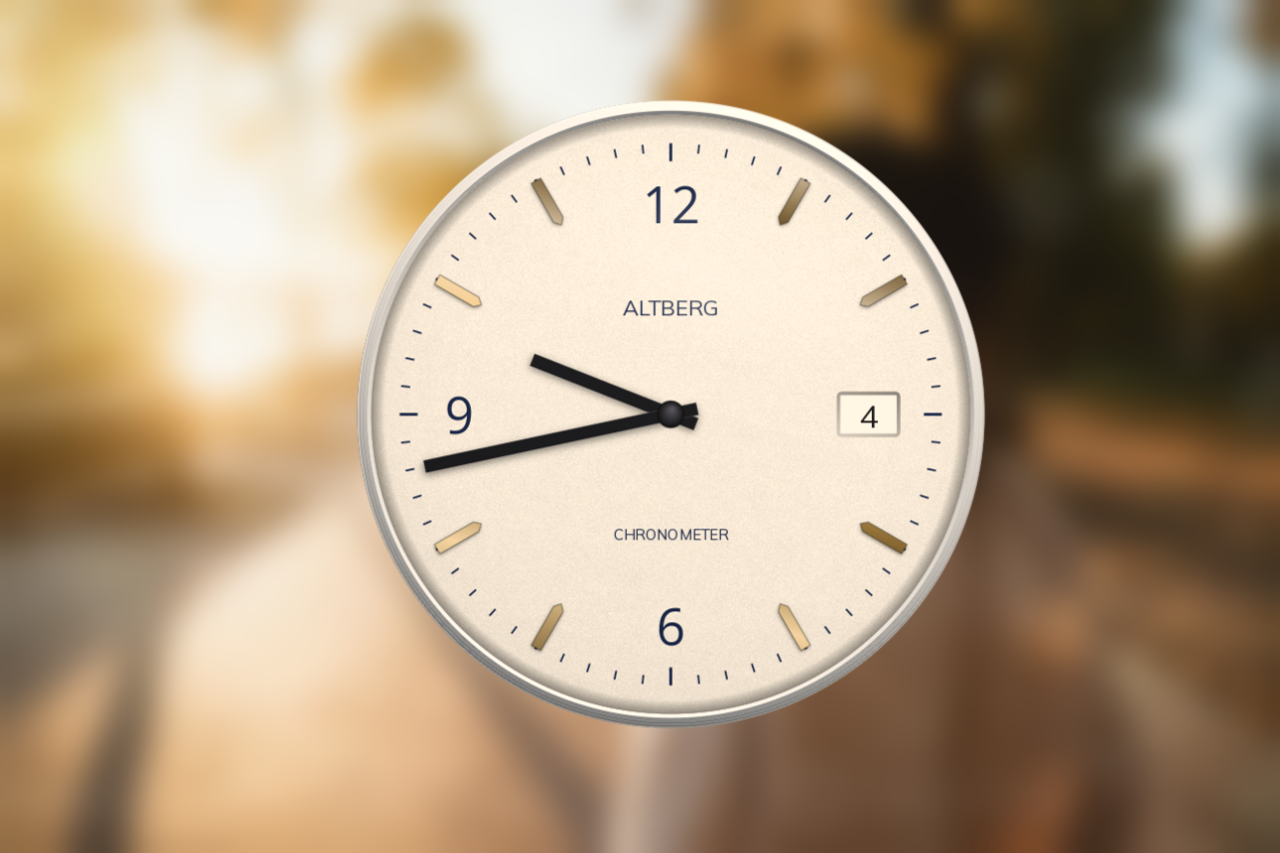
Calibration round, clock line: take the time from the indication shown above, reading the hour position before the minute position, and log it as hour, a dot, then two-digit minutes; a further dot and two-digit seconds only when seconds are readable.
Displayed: 9.43
